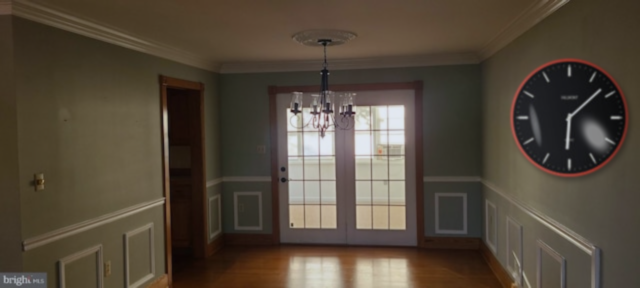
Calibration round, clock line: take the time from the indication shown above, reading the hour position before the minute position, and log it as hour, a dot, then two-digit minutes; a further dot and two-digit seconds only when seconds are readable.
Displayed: 6.08
